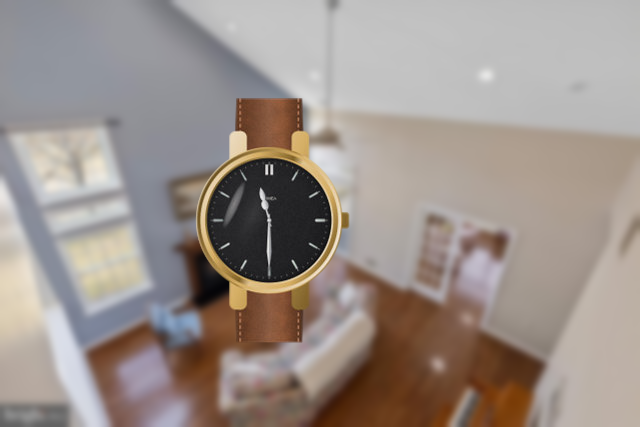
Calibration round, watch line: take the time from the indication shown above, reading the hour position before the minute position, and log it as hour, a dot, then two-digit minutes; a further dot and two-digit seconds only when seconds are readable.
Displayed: 11.30
